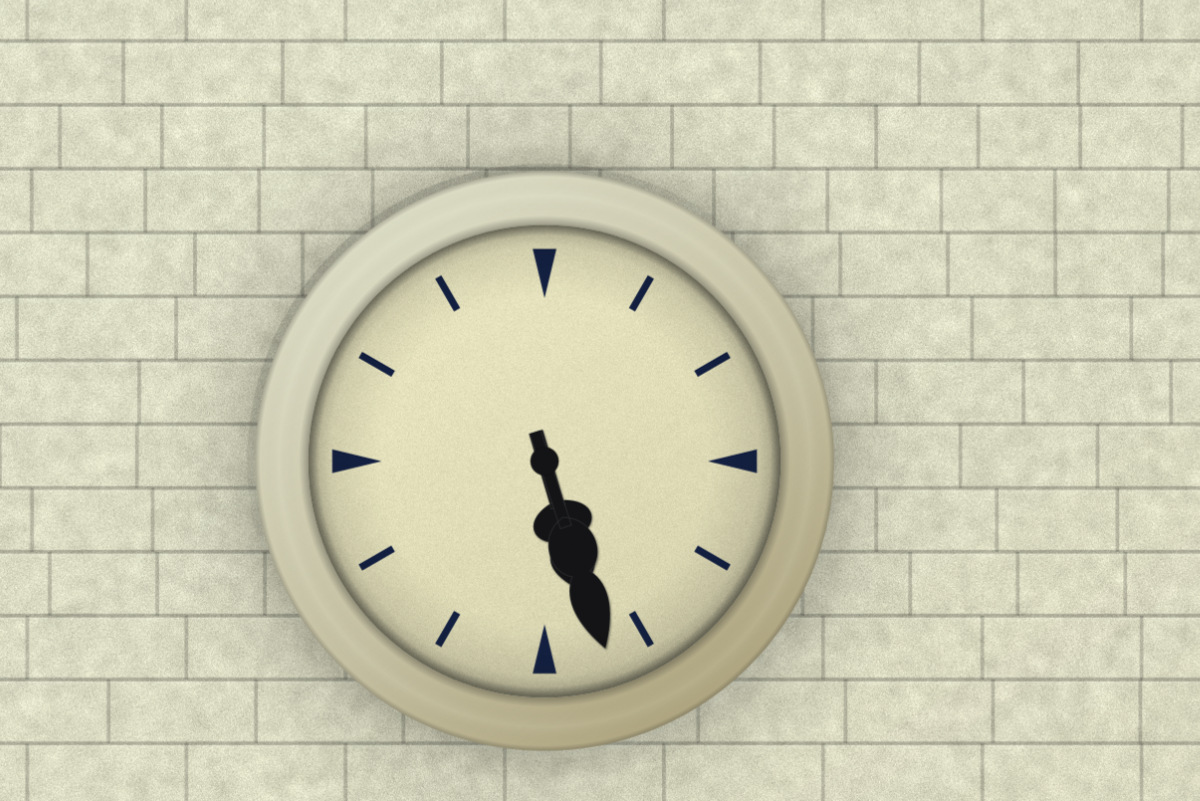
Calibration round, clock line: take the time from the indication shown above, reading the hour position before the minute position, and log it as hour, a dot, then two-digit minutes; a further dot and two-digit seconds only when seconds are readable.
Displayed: 5.27
